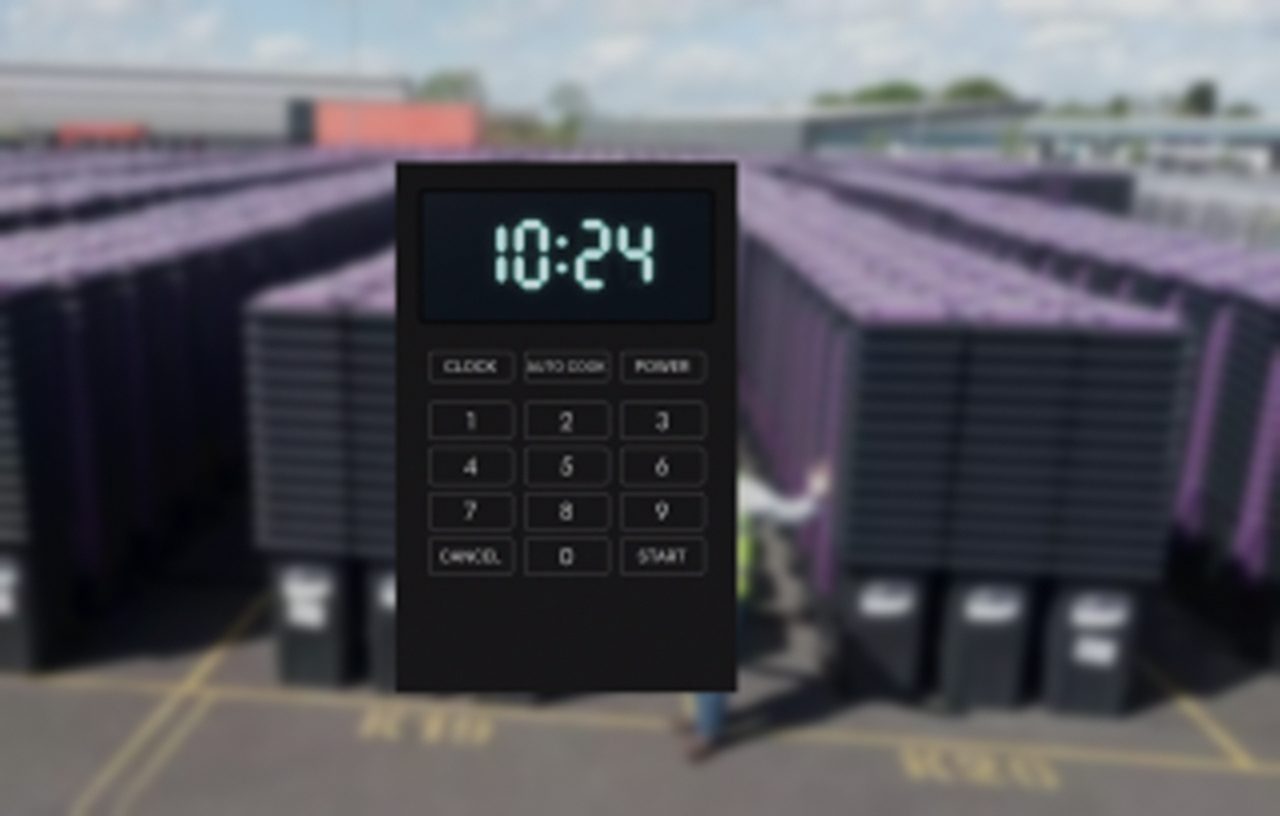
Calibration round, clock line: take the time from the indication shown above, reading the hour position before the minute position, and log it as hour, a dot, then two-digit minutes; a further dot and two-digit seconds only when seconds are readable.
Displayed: 10.24
